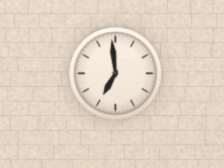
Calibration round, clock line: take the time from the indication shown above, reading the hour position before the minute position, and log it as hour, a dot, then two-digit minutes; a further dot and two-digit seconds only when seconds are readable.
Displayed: 6.59
